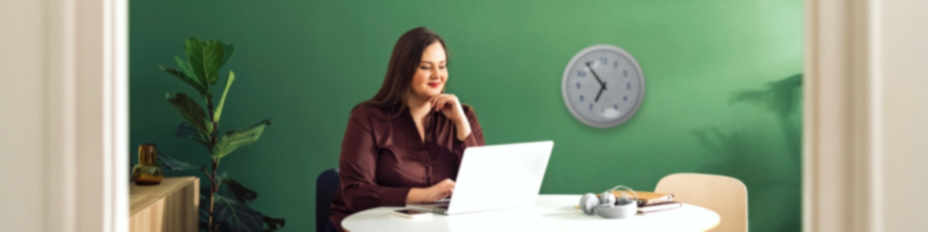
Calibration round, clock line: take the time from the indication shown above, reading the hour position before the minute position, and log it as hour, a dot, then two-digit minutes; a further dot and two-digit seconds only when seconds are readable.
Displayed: 6.54
